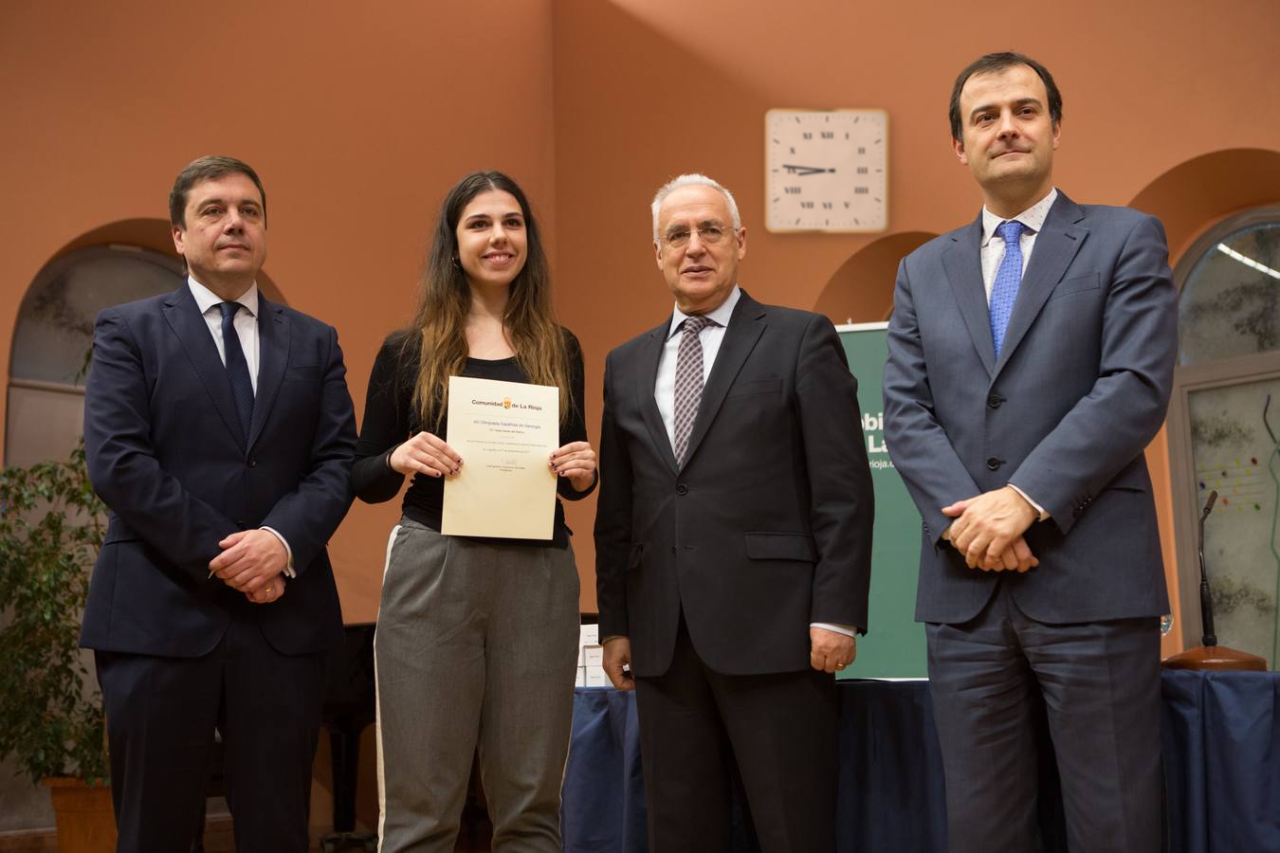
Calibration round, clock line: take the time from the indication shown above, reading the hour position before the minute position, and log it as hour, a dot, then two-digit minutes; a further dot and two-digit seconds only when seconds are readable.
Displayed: 8.46
